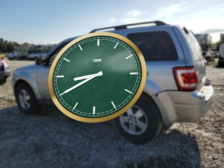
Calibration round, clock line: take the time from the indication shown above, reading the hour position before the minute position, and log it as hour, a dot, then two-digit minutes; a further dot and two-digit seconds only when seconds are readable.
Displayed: 8.40
